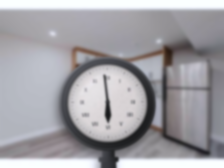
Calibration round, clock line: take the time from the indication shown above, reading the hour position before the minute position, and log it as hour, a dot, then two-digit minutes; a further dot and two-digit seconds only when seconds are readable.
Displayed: 5.59
